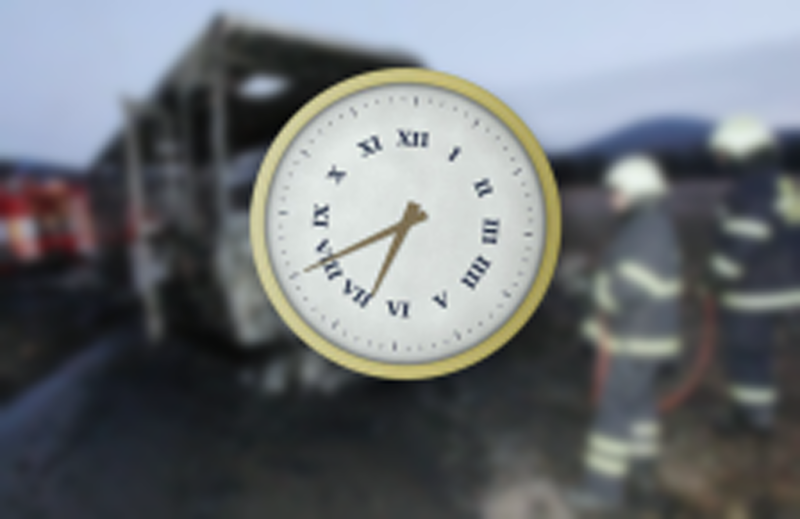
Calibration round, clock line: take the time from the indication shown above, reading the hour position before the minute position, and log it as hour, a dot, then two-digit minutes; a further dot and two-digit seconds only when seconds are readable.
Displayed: 6.40
